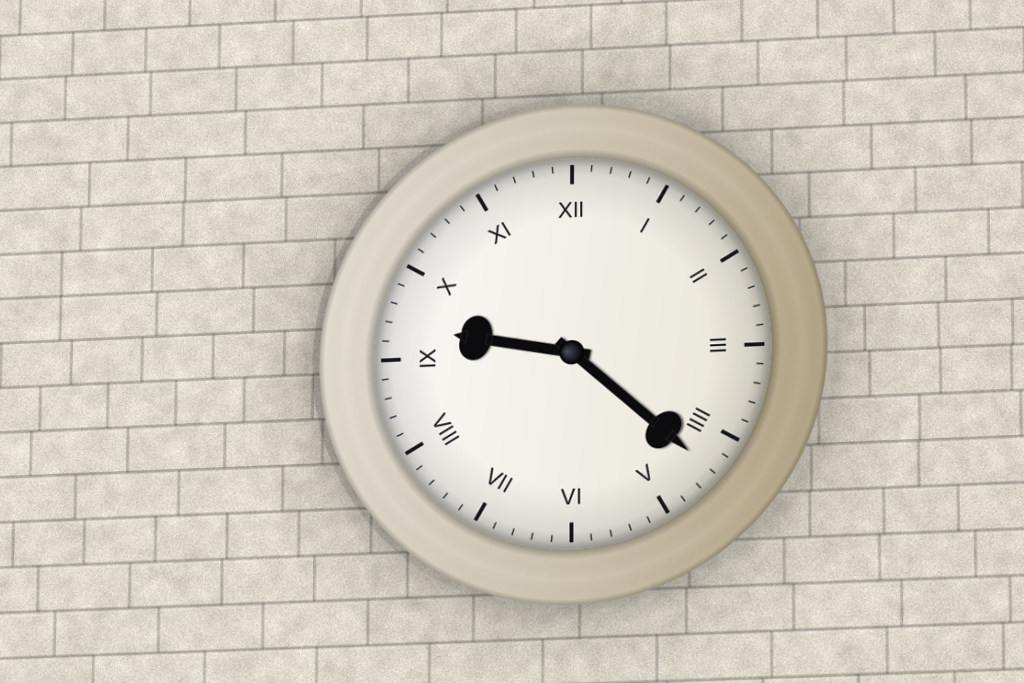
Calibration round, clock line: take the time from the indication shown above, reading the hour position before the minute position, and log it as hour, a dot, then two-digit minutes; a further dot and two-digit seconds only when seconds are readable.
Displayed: 9.22
